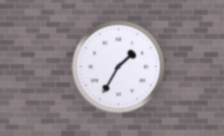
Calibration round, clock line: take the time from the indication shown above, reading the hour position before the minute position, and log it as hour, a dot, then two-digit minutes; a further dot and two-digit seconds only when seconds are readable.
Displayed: 1.35
